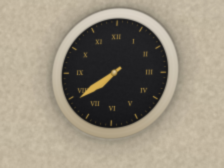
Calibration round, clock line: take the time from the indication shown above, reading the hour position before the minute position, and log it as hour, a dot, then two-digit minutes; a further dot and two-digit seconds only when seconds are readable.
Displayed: 7.39
